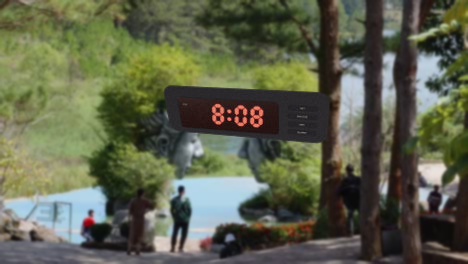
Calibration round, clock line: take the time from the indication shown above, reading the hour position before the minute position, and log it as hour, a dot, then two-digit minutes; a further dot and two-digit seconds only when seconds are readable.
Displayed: 8.08
